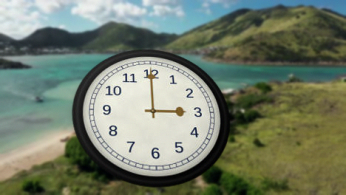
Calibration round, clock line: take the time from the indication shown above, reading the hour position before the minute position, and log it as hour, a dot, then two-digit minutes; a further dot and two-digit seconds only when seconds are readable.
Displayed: 3.00
